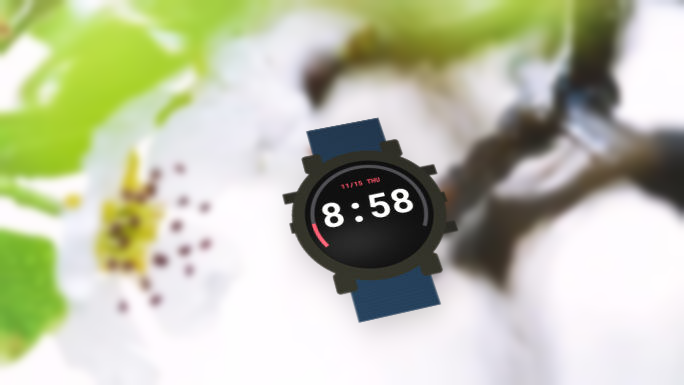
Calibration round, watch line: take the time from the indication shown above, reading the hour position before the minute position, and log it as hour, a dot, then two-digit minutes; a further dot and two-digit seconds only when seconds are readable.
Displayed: 8.58
